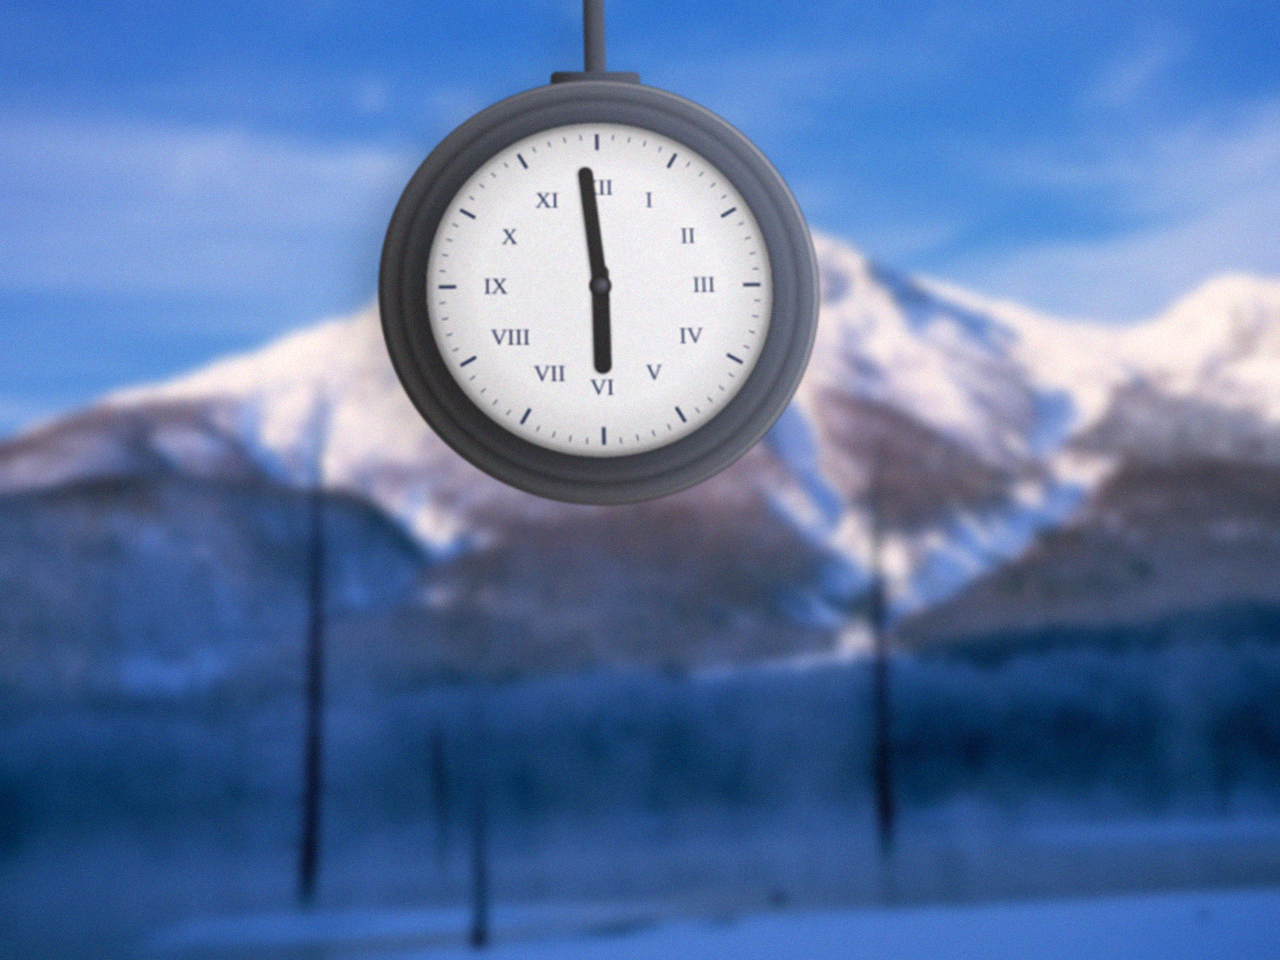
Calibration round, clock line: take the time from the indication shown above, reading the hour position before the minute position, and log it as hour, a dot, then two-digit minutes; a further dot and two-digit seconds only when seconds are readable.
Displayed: 5.59
